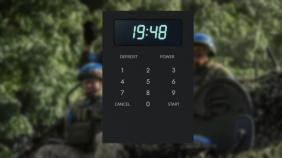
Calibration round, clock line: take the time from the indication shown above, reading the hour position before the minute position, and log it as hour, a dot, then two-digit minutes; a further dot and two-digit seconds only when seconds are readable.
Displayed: 19.48
